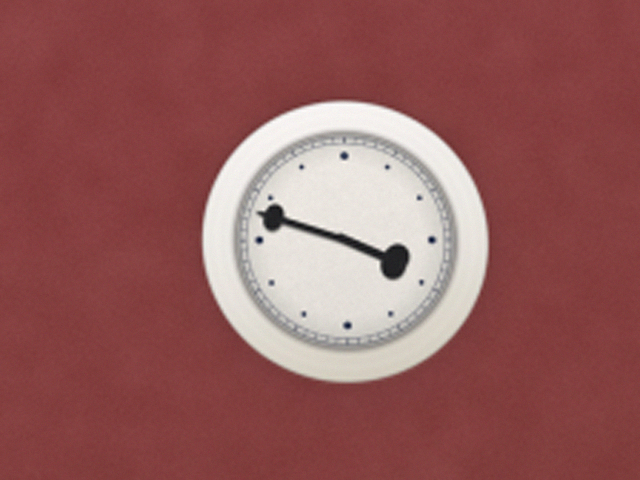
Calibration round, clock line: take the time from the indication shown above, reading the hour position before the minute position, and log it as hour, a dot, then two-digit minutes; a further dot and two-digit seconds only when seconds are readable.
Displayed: 3.48
